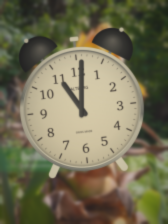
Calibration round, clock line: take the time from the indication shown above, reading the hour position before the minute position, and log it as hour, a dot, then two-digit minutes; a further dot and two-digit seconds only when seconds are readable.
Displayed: 11.01
